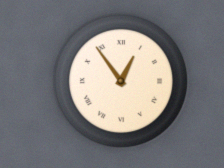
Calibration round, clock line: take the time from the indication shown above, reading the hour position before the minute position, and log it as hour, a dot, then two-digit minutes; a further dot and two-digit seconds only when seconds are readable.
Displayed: 12.54
